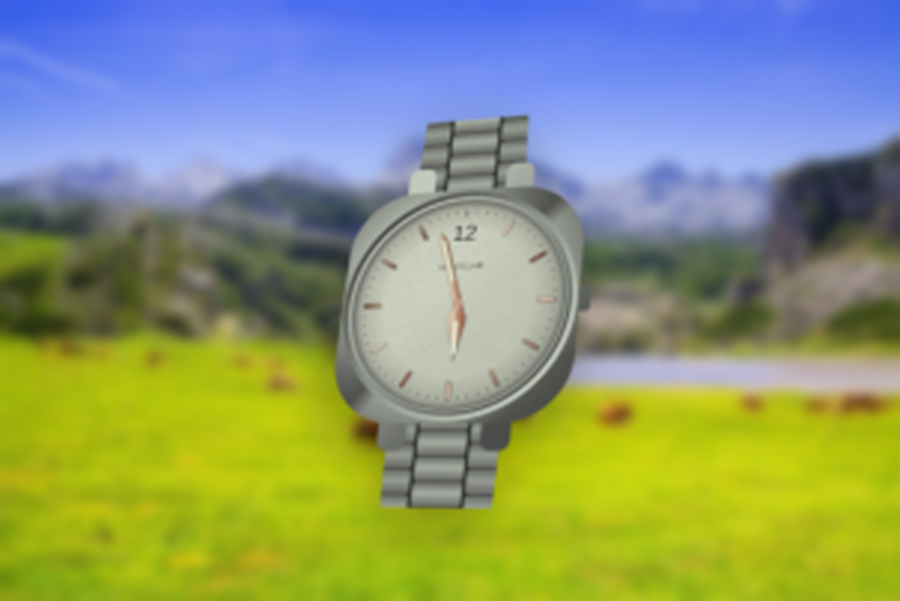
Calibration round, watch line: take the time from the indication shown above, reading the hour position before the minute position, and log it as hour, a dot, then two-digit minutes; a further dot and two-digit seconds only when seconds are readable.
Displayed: 5.57
